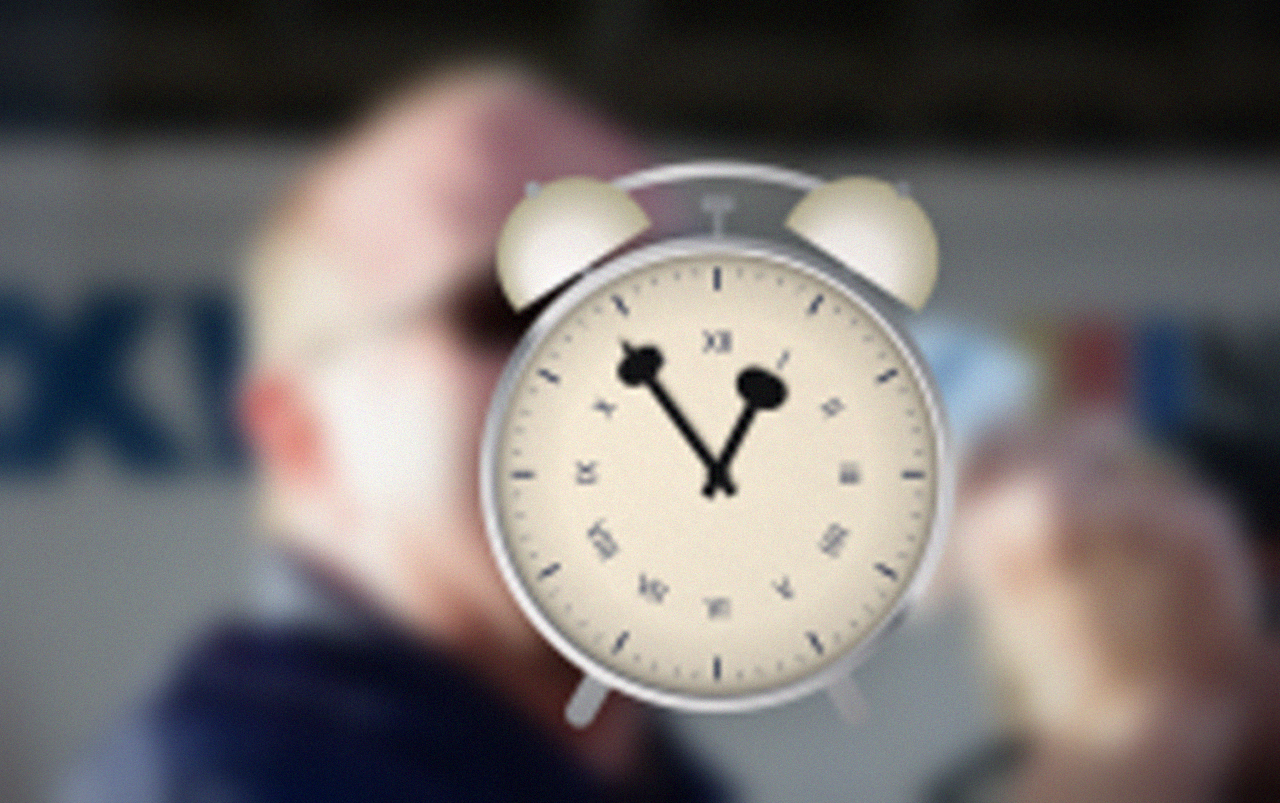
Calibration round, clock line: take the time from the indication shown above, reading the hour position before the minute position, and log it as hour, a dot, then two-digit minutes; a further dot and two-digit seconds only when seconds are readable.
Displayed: 12.54
